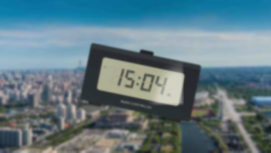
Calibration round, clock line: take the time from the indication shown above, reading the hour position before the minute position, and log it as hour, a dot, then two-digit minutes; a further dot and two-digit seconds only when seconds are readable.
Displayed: 15.04
